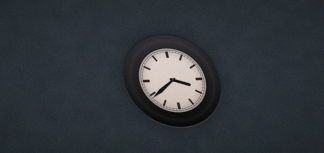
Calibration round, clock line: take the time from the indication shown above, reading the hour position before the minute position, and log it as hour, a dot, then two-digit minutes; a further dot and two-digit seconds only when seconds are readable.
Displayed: 3.39
